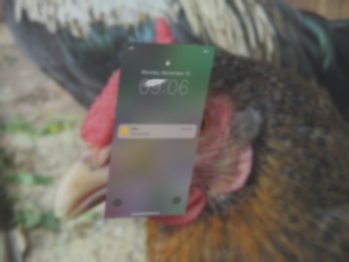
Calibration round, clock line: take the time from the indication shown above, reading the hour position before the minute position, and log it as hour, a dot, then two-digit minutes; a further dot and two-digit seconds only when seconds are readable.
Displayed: 9.06
